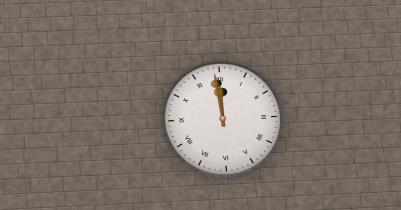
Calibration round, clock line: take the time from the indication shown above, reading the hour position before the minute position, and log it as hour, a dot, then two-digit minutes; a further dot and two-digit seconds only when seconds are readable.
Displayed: 11.59
